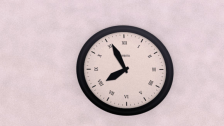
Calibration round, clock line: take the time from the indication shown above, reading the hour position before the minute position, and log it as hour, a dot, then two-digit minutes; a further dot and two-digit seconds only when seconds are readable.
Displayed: 7.56
